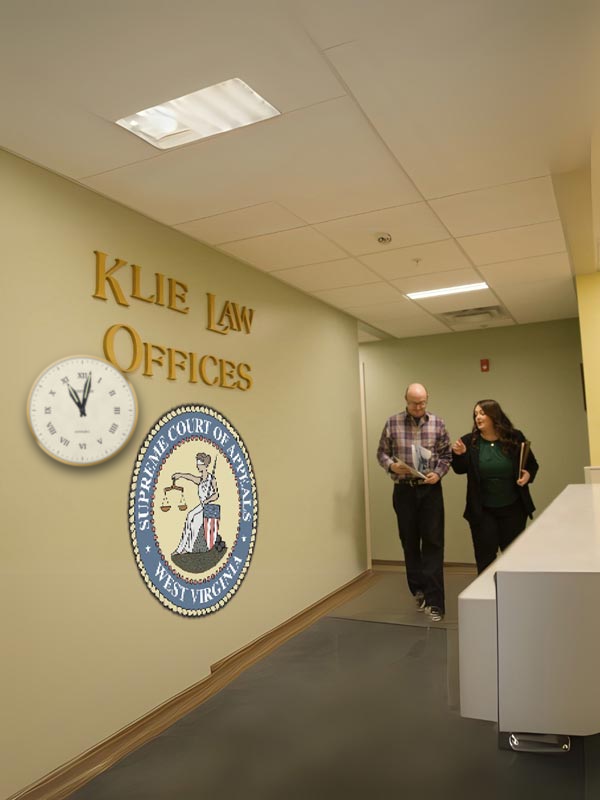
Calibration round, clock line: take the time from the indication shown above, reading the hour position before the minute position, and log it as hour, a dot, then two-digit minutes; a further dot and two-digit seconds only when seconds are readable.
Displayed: 11.02
